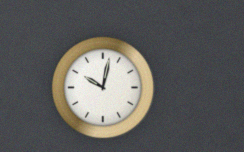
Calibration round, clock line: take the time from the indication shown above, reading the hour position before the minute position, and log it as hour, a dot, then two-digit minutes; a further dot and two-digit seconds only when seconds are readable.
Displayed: 10.02
